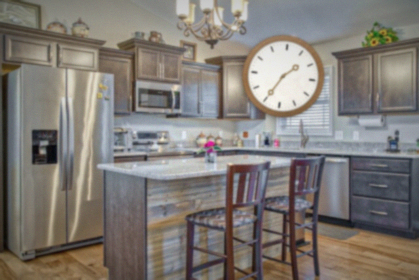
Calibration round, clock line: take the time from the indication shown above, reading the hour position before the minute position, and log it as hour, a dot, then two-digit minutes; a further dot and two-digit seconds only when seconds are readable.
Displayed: 1.35
